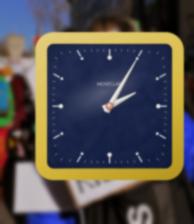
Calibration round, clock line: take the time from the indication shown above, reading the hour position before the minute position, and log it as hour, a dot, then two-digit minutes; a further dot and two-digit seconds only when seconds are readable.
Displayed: 2.05
